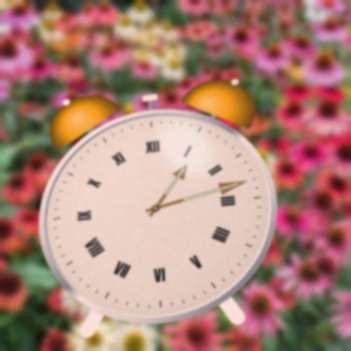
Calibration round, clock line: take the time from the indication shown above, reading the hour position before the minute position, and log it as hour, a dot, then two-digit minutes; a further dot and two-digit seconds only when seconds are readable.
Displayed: 1.13
